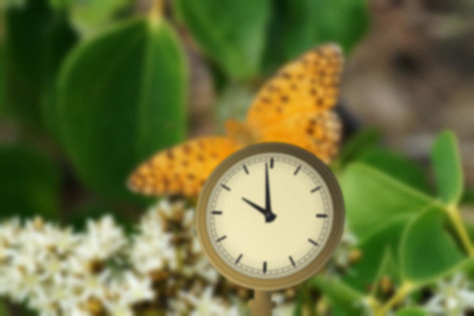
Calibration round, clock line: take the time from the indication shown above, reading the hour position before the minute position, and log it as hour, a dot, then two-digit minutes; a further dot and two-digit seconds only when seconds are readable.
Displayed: 9.59
